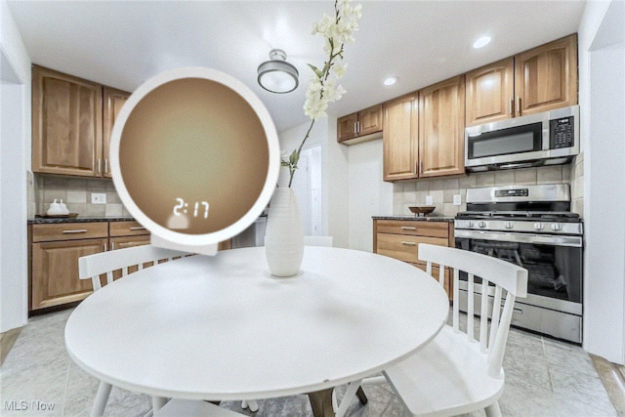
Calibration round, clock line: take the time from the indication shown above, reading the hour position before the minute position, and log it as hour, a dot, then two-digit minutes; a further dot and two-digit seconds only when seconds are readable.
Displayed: 2.17
